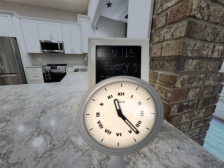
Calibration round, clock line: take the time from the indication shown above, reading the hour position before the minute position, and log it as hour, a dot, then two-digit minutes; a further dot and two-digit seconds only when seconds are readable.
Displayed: 11.23
